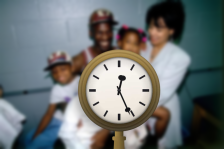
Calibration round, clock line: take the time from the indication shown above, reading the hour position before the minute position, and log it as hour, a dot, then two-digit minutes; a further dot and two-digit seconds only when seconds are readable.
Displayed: 12.26
